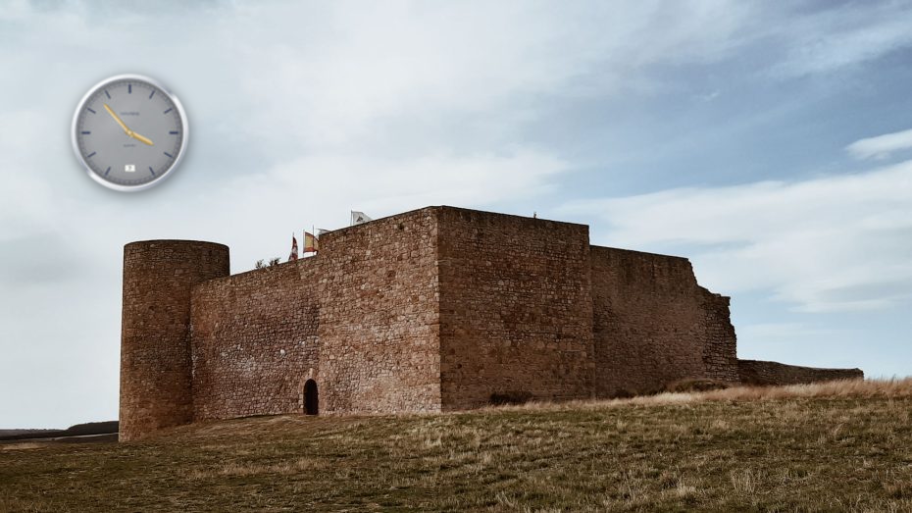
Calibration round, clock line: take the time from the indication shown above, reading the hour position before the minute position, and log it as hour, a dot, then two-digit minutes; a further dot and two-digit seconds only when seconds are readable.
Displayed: 3.53
